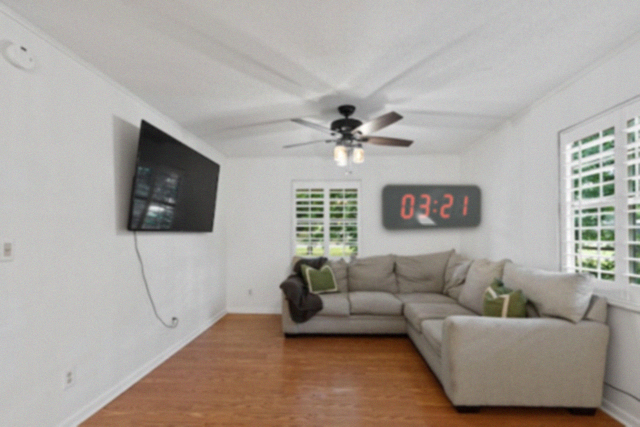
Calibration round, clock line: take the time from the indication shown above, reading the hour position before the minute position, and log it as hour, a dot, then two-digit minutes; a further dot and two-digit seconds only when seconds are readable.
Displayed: 3.21
